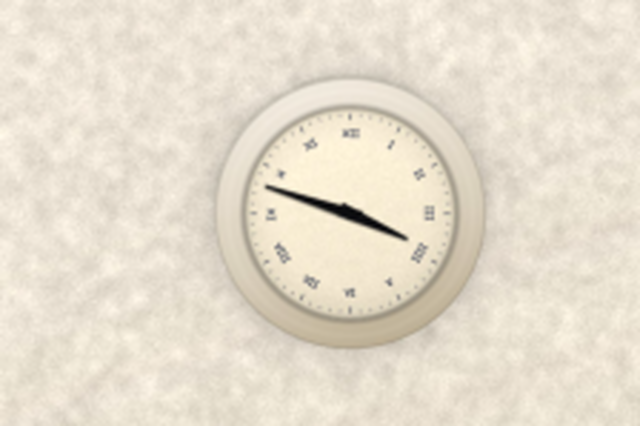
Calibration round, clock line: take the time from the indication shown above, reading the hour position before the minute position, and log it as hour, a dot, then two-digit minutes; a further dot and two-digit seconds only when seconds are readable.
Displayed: 3.48
